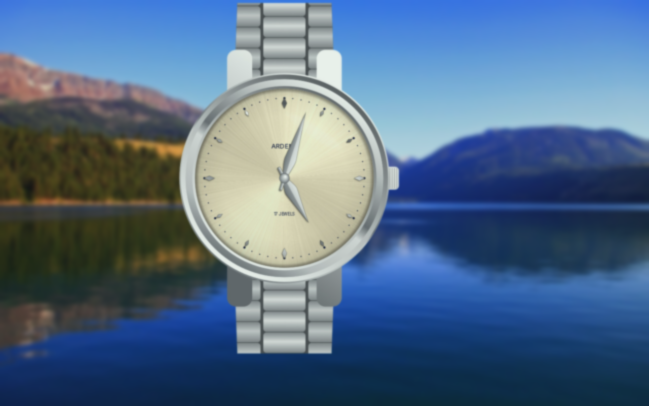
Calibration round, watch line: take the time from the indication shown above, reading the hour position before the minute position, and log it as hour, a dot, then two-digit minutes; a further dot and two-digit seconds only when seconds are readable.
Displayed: 5.03
